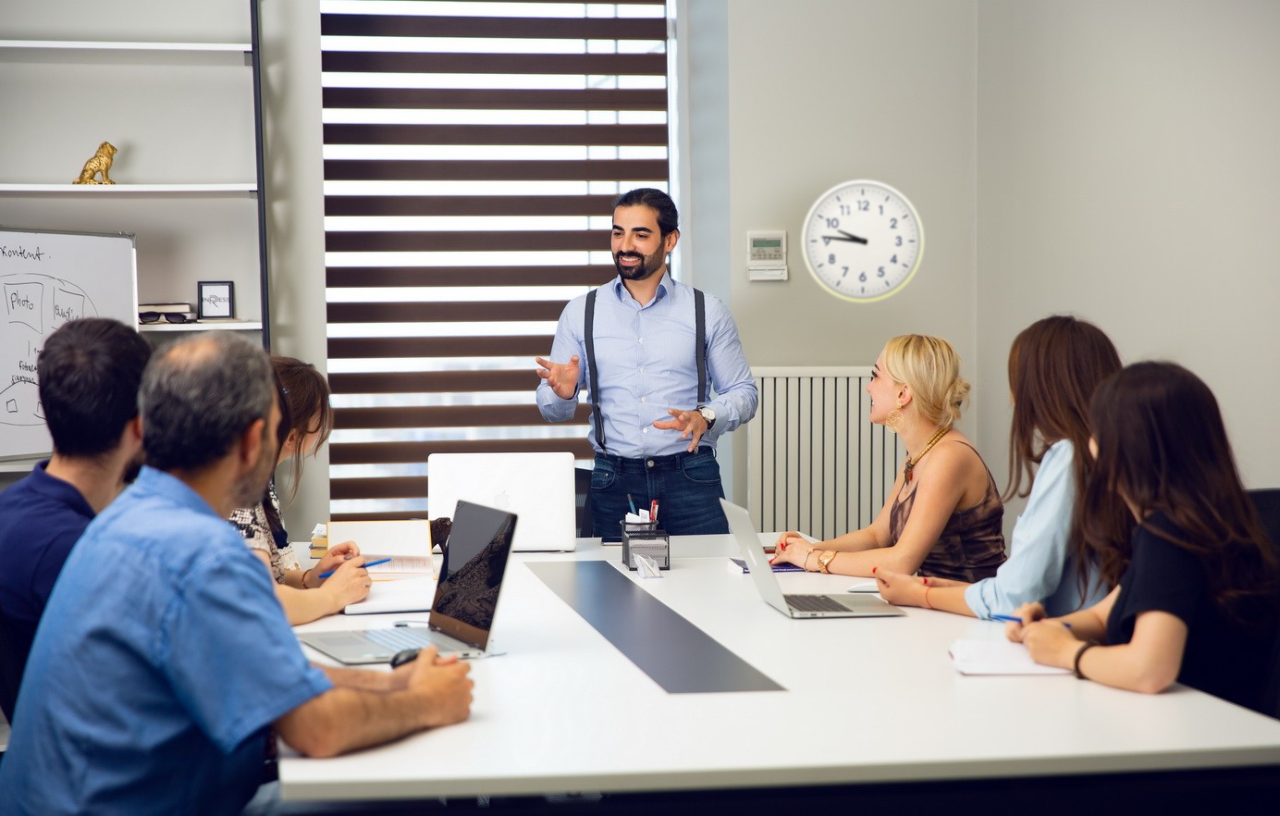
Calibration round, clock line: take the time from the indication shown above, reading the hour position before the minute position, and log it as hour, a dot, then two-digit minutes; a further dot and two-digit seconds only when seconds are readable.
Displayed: 9.46
